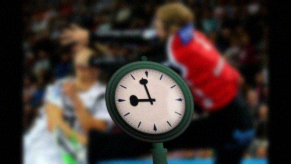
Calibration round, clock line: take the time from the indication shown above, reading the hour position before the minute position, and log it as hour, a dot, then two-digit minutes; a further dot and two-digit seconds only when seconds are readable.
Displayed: 8.58
